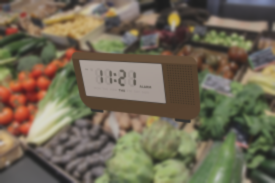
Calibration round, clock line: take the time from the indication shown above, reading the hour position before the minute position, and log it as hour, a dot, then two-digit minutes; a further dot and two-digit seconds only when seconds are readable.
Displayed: 11.21
